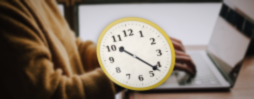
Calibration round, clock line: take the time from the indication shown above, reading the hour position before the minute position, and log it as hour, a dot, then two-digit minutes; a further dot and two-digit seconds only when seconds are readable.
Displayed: 10.22
